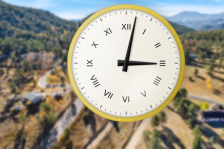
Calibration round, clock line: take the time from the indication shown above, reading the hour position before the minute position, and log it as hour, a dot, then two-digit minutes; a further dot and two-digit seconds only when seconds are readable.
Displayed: 3.02
